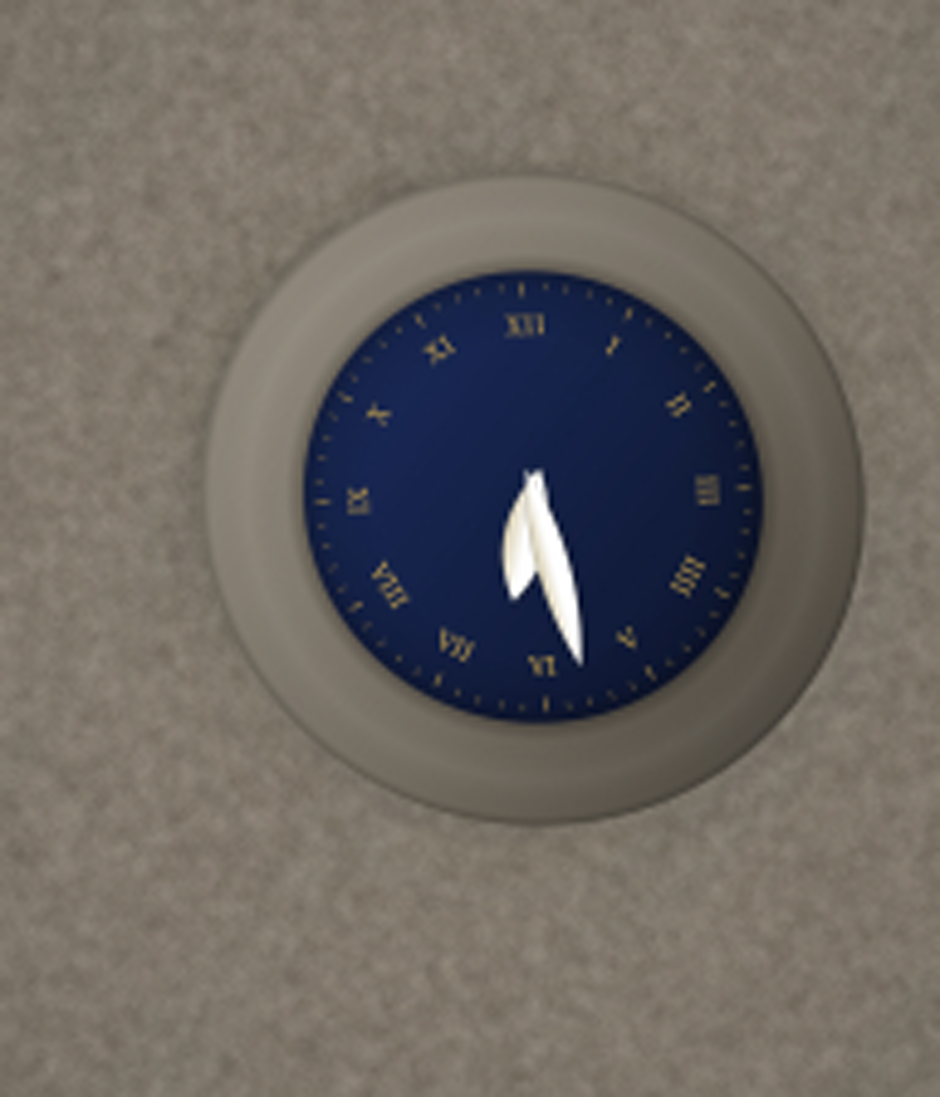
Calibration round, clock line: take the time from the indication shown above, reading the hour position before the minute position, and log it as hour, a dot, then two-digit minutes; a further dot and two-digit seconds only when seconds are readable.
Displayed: 6.28
